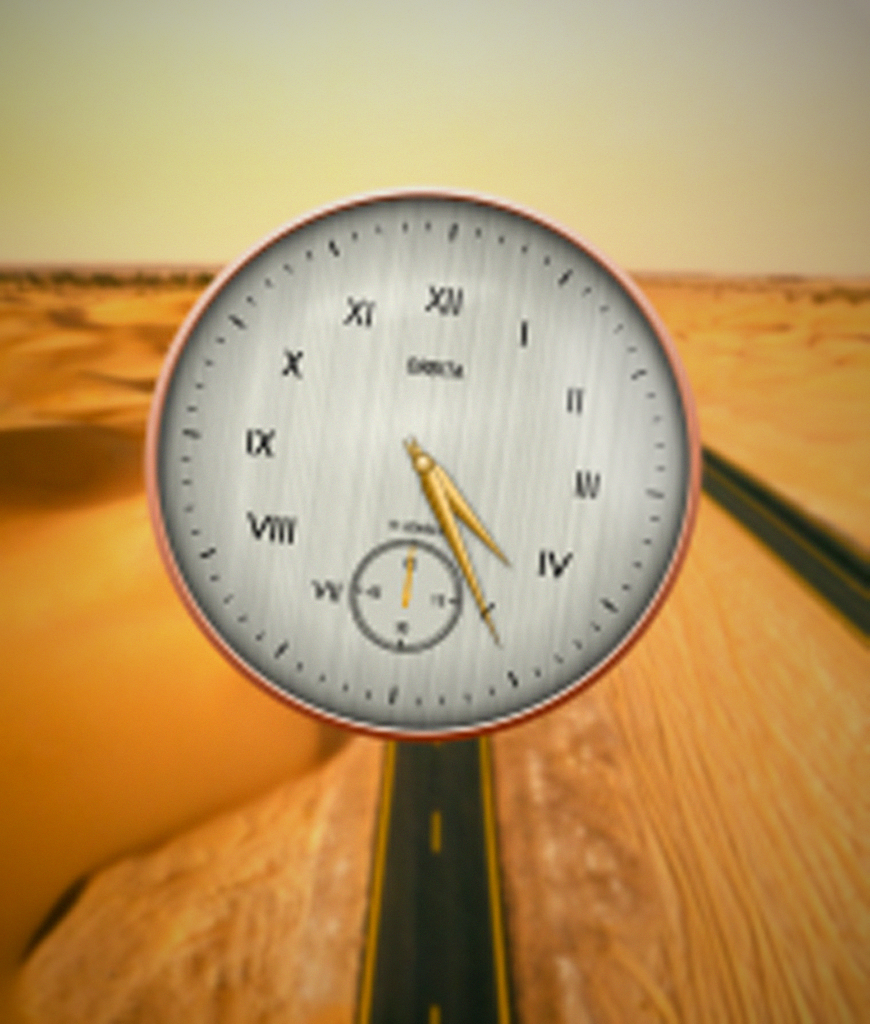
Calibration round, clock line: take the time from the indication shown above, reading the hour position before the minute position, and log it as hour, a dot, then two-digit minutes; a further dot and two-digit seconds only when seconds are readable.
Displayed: 4.25
